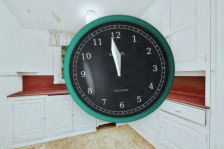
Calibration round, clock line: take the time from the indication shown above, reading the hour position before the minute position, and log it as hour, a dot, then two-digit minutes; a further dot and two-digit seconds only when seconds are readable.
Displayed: 11.59
